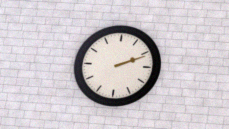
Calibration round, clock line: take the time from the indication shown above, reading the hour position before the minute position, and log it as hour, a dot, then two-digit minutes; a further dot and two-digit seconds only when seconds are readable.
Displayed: 2.11
